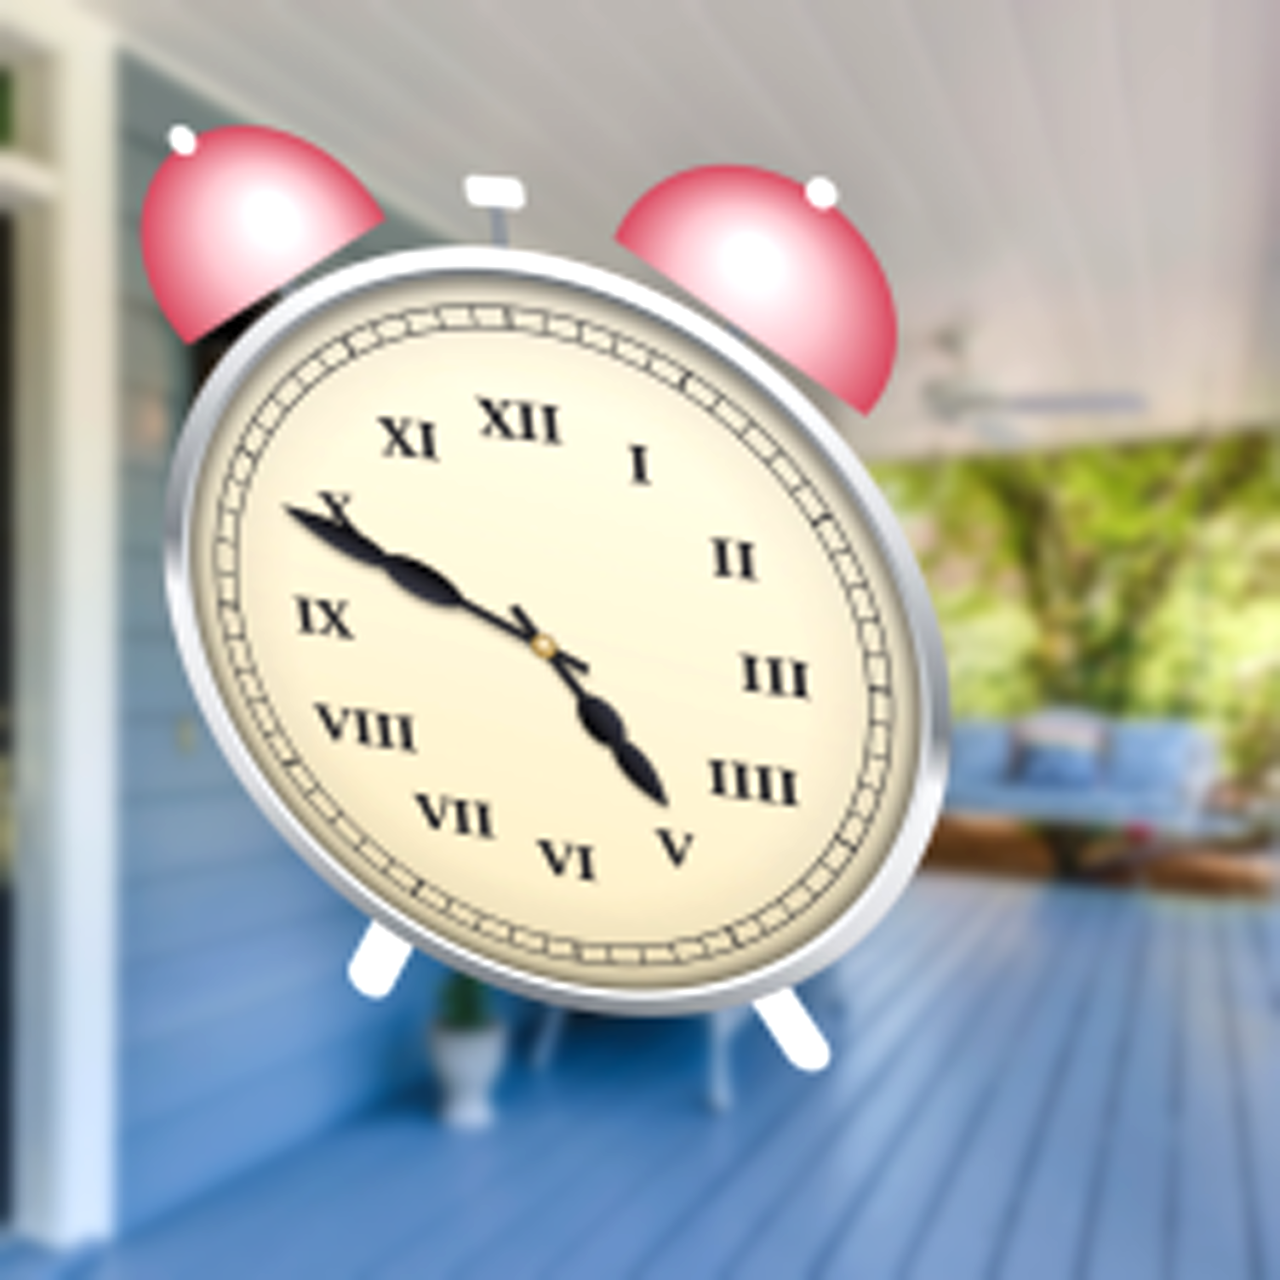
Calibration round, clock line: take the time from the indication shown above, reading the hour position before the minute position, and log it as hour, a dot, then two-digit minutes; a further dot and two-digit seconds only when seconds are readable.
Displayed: 4.49
